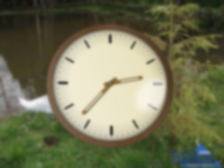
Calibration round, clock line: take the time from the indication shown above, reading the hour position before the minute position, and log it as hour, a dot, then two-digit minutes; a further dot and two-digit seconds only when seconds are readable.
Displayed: 2.37
